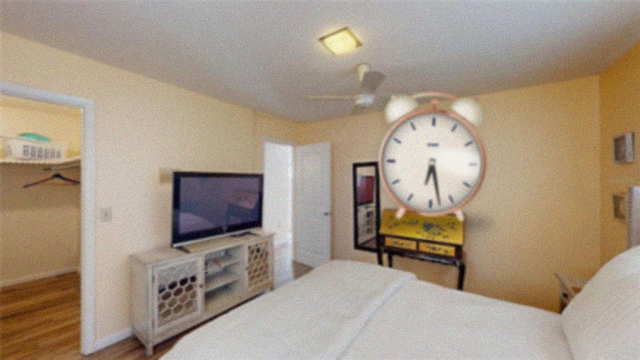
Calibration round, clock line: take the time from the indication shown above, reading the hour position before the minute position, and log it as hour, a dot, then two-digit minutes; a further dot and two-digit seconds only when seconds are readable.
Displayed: 6.28
